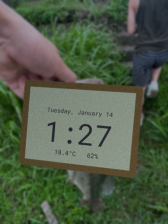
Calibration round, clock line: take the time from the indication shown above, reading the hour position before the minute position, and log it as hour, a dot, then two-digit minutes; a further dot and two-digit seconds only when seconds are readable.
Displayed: 1.27
